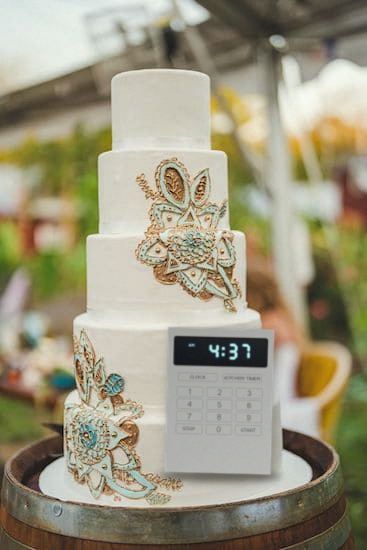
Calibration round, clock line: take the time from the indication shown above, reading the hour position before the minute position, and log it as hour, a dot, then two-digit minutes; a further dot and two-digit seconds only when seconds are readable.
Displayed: 4.37
